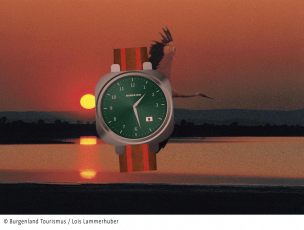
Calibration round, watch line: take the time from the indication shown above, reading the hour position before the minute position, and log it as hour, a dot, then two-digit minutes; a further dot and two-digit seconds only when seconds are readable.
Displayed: 1.28
